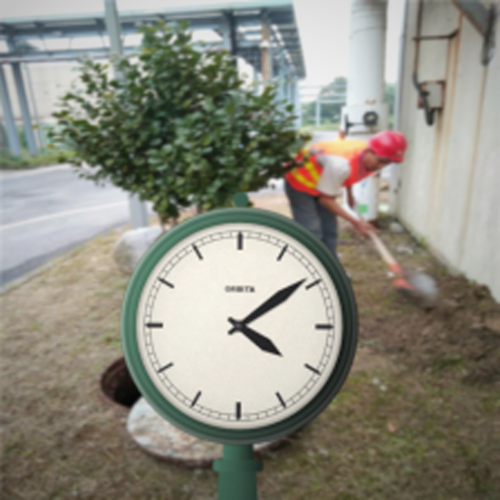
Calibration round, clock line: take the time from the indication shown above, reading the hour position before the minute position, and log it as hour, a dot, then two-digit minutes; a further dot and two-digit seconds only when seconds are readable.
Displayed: 4.09
